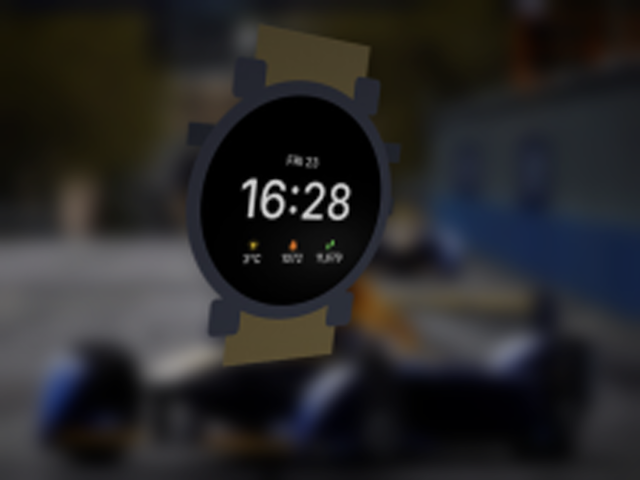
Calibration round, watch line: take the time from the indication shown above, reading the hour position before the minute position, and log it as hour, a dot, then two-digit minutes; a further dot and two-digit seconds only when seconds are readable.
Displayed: 16.28
